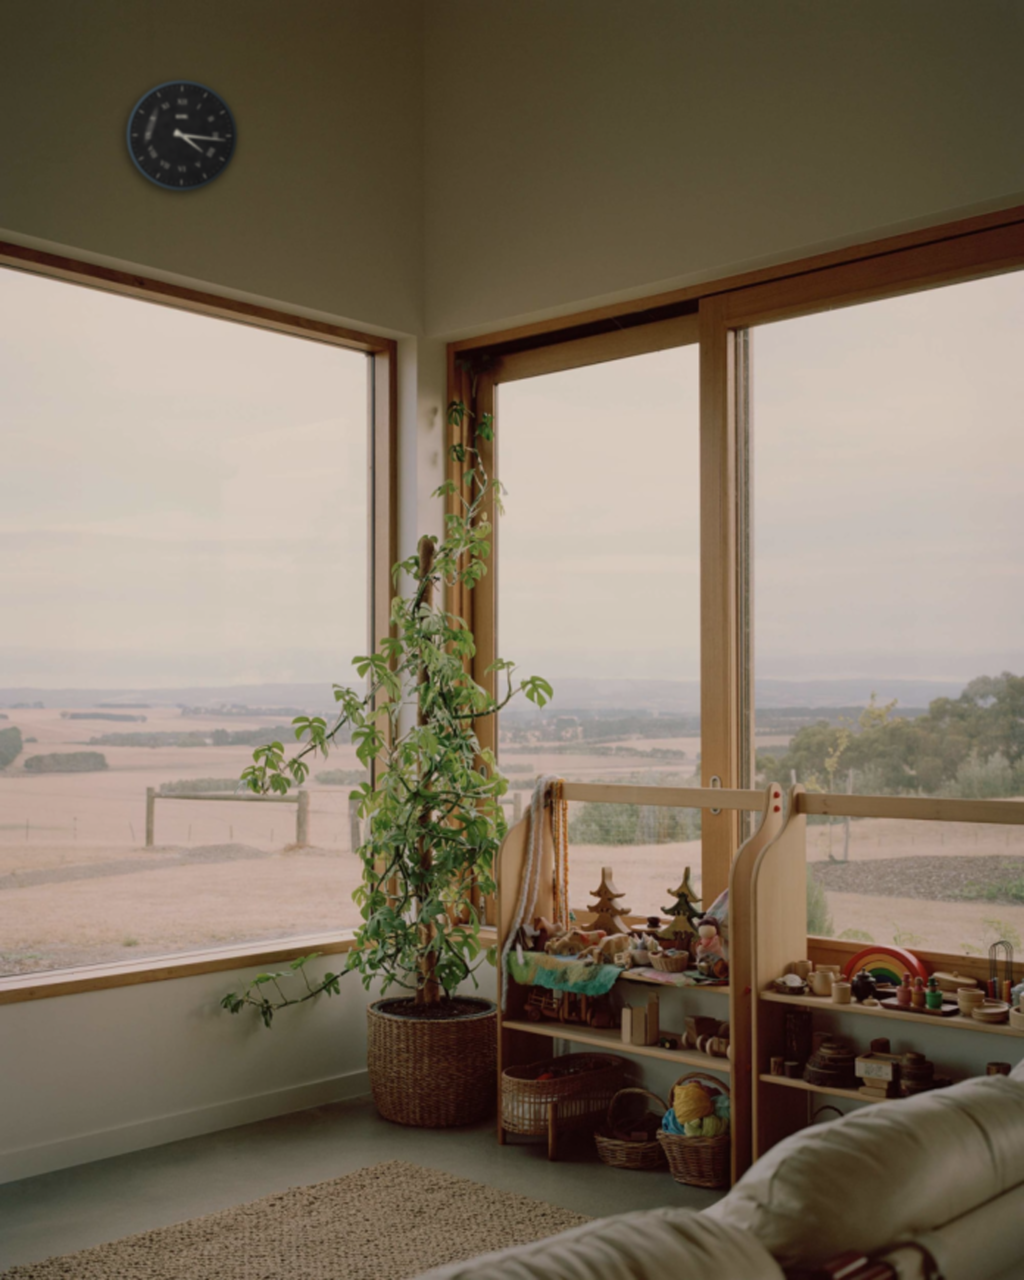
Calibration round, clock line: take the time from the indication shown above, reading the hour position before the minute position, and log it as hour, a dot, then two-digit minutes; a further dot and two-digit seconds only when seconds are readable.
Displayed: 4.16
